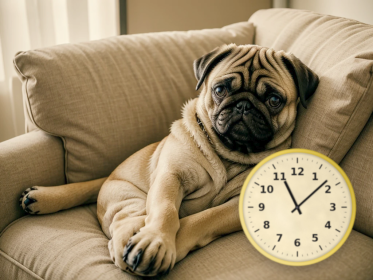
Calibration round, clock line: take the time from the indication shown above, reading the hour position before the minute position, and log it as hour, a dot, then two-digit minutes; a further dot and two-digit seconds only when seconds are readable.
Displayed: 11.08
